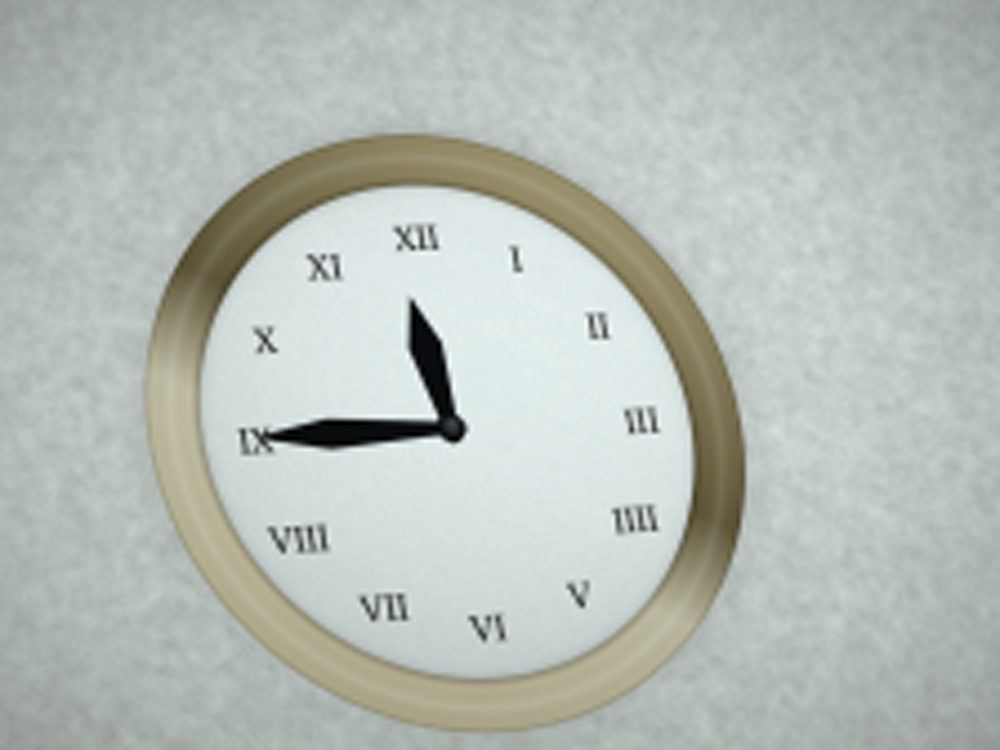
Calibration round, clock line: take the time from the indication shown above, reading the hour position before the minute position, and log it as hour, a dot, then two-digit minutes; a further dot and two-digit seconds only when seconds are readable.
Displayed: 11.45
